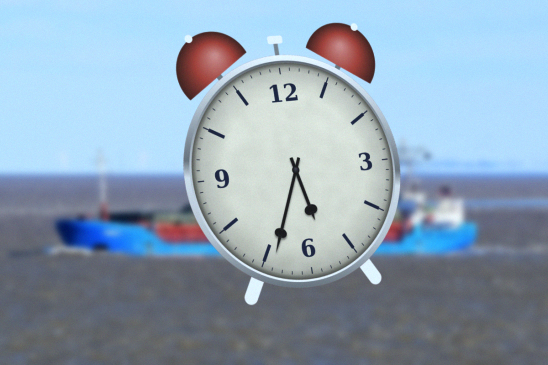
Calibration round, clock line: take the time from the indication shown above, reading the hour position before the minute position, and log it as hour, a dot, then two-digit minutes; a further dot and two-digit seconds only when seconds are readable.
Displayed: 5.34
